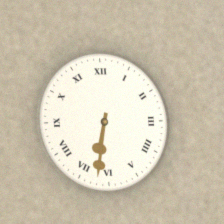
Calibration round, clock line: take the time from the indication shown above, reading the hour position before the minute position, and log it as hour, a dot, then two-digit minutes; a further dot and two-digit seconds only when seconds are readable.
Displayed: 6.32
